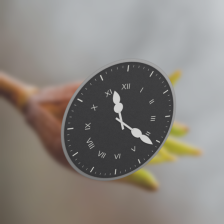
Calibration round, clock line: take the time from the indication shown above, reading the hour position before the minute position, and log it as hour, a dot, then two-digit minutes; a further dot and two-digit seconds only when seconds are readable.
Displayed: 11.21
